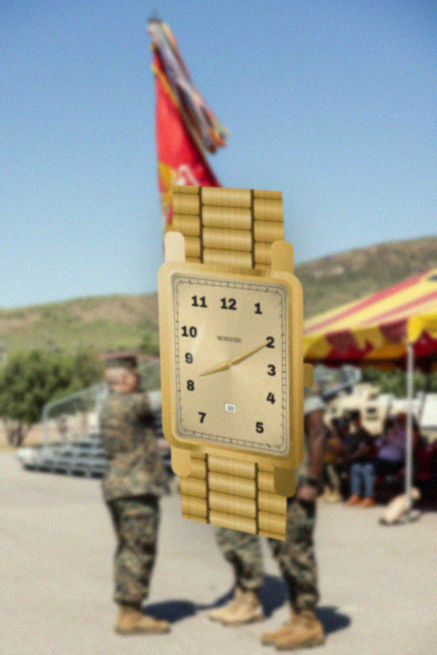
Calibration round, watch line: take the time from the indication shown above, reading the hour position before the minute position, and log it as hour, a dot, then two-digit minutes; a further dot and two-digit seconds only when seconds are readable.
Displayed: 8.10
